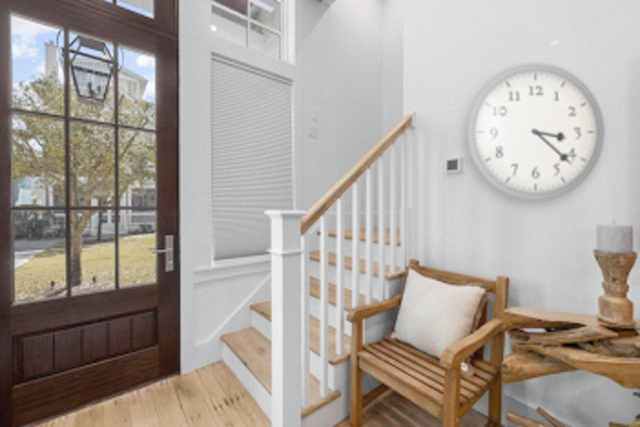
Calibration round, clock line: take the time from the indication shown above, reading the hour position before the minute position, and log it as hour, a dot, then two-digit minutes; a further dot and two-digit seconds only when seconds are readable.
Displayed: 3.22
